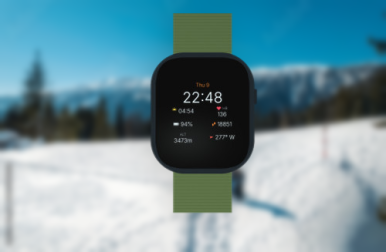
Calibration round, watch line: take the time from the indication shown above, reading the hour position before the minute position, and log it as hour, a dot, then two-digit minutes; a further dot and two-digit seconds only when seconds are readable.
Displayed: 22.48
